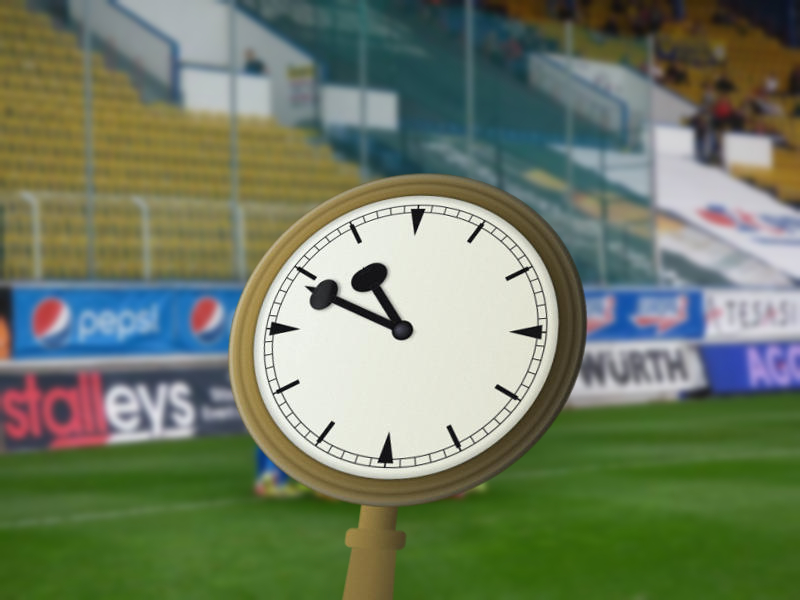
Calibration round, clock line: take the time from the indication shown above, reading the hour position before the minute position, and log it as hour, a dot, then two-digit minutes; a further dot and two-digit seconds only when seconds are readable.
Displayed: 10.49
